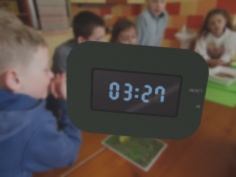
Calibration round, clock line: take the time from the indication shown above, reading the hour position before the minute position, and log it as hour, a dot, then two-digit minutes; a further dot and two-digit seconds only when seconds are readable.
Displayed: 3.27
